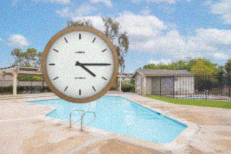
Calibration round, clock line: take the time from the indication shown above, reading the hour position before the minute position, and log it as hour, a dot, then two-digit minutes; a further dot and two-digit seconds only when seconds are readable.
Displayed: 4.15
